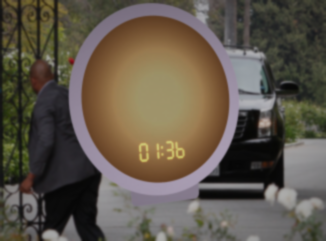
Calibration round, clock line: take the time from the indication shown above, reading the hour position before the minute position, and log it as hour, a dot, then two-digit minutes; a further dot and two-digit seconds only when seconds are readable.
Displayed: 1.36
